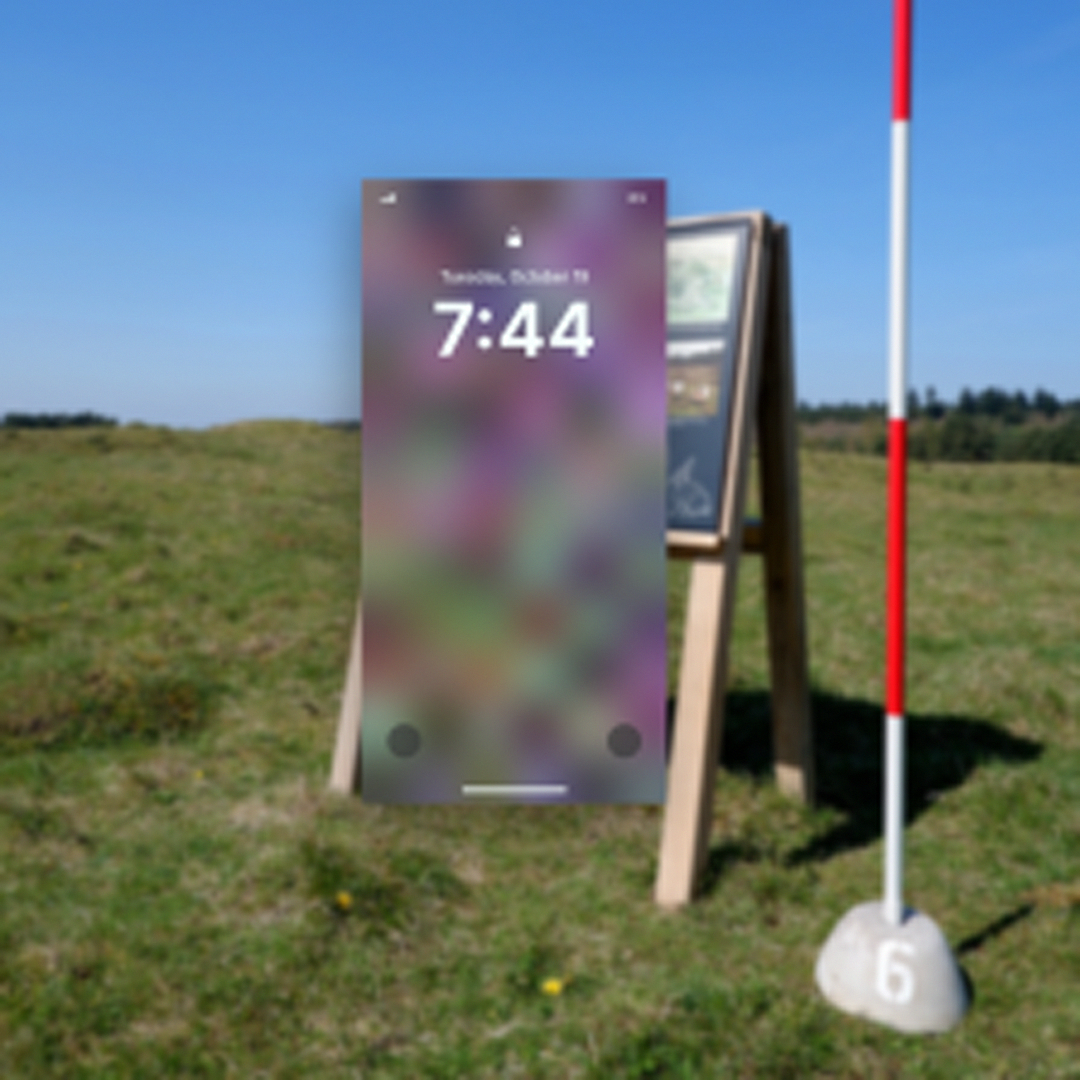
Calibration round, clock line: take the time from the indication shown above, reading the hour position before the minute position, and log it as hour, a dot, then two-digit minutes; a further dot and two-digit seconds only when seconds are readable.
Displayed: 7.44
